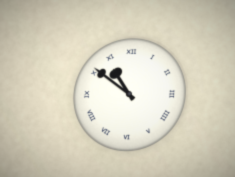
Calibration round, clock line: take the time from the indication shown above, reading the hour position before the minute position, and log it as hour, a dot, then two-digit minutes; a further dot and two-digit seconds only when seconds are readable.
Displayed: 10.51
